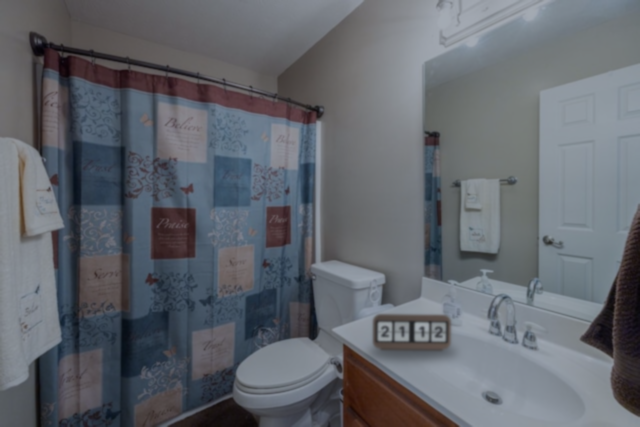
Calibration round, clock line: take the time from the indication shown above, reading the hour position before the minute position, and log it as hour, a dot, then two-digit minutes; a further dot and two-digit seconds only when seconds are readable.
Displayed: 21.12
